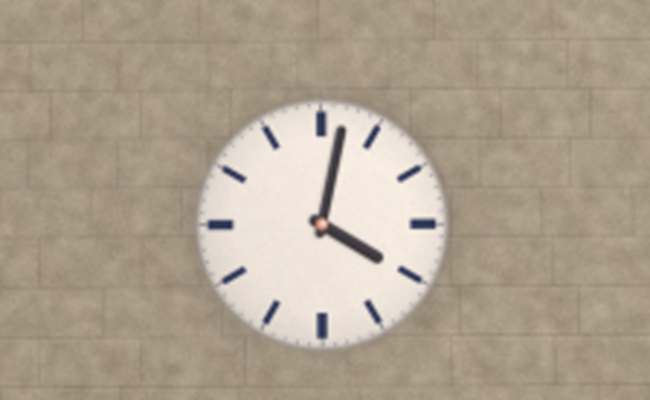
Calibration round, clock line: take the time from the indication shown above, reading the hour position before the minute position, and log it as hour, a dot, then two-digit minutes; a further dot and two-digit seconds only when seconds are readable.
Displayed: 4.02
